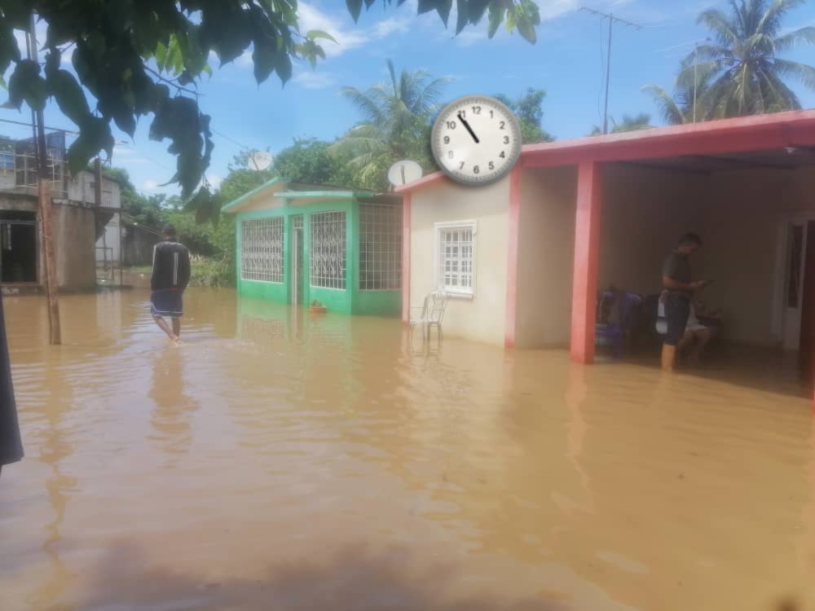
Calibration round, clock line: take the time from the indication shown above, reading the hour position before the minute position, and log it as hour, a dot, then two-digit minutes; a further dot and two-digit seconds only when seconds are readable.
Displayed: 10.54
